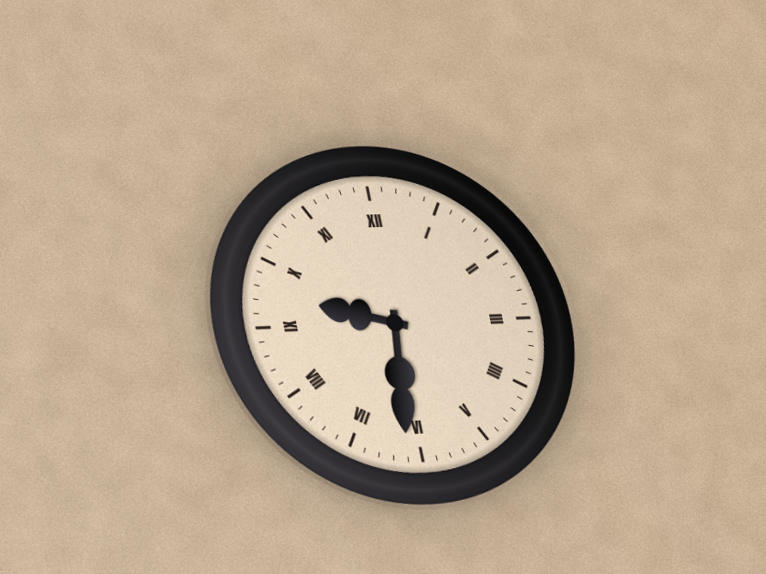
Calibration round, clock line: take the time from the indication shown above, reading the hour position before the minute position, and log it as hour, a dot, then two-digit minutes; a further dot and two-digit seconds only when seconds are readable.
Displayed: 9.31
